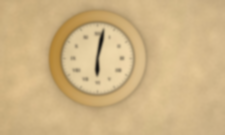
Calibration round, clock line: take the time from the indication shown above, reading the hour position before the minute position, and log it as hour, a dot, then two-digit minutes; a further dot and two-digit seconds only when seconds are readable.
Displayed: 6.02
